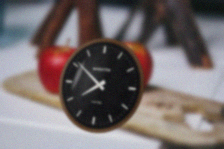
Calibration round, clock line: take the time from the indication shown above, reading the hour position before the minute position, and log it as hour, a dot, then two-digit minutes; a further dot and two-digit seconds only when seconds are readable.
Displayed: 7.51
